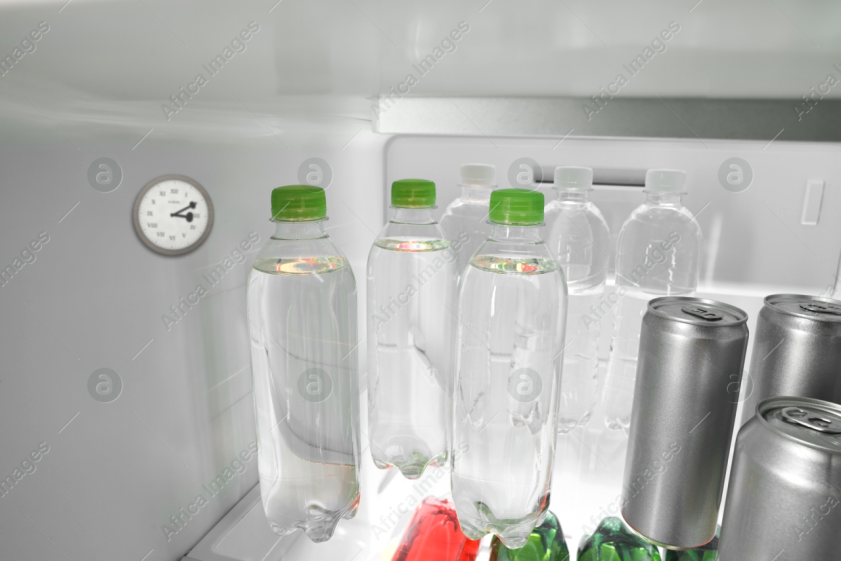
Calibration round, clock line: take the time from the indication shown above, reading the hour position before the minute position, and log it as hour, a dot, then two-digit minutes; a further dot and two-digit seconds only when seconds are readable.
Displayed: 3.10
